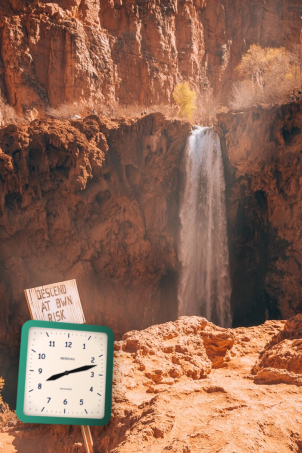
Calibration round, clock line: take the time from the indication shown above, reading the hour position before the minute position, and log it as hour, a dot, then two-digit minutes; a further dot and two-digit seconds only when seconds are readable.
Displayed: 8.12
